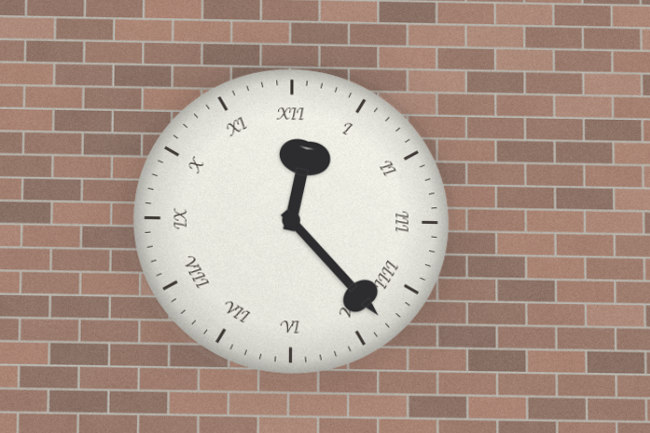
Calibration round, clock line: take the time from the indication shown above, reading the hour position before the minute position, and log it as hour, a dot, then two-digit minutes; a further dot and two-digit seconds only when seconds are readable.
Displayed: 12.23
